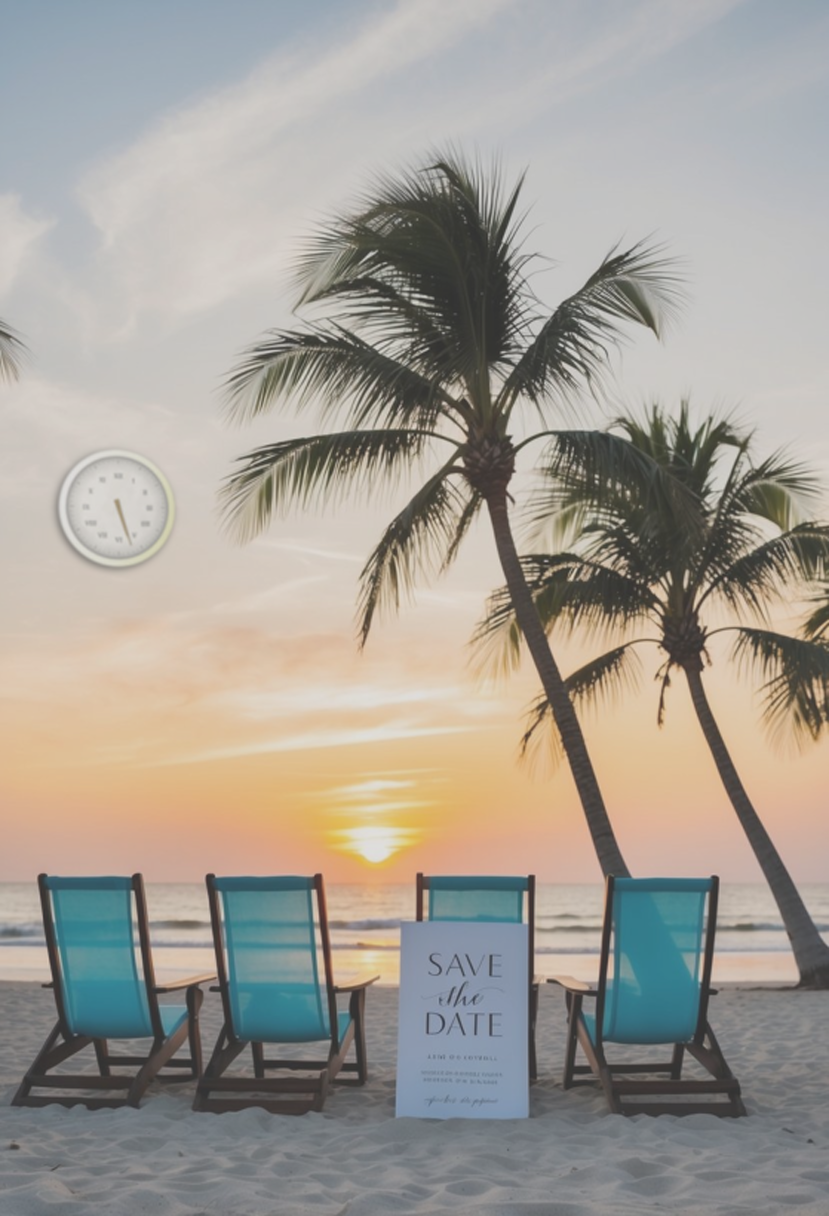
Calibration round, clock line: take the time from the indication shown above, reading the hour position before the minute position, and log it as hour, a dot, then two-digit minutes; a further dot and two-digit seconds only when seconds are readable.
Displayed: 5.27
